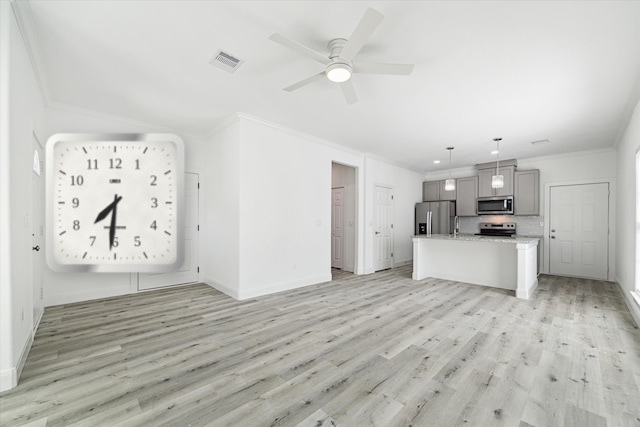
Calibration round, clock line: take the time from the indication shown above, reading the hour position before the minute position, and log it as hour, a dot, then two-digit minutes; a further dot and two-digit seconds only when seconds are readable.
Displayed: 7.31
